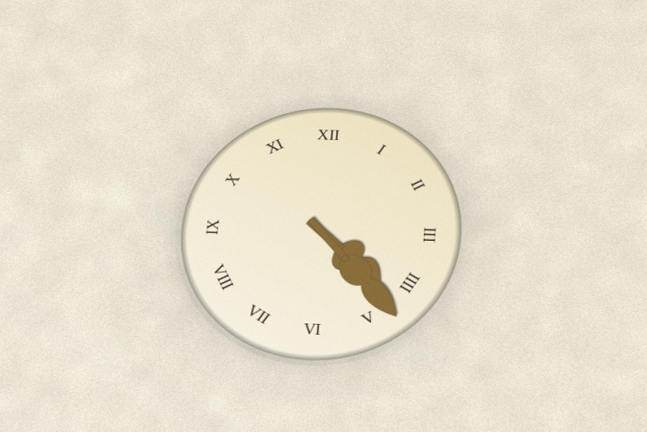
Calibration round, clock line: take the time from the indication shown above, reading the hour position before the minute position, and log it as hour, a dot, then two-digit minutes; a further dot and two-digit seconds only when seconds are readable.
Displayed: 4.23
